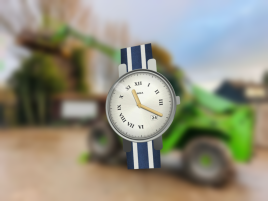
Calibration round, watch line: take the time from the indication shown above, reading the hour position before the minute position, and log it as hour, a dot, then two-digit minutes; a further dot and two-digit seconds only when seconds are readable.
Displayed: 11.20
